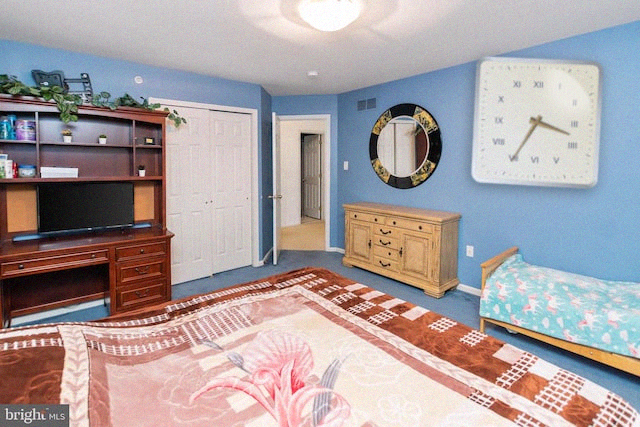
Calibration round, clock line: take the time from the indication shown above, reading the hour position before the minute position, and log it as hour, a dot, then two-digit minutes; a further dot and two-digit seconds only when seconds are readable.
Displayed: 3.35
